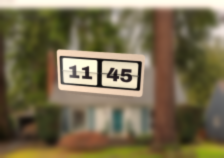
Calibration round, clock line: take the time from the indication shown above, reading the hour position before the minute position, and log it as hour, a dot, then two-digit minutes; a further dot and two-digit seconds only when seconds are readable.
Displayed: 11.45
